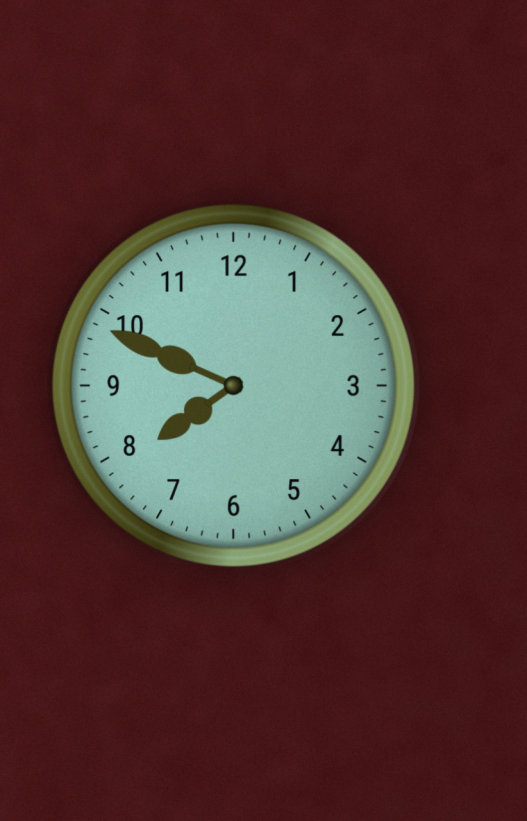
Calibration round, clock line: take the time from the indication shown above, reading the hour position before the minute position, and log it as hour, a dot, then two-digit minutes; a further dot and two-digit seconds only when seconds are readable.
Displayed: 7.49
